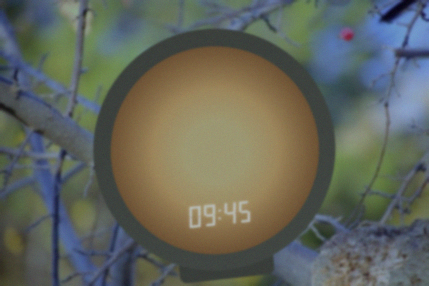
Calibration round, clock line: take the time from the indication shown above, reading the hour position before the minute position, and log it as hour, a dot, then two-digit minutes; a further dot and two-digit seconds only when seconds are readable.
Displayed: 9.45
